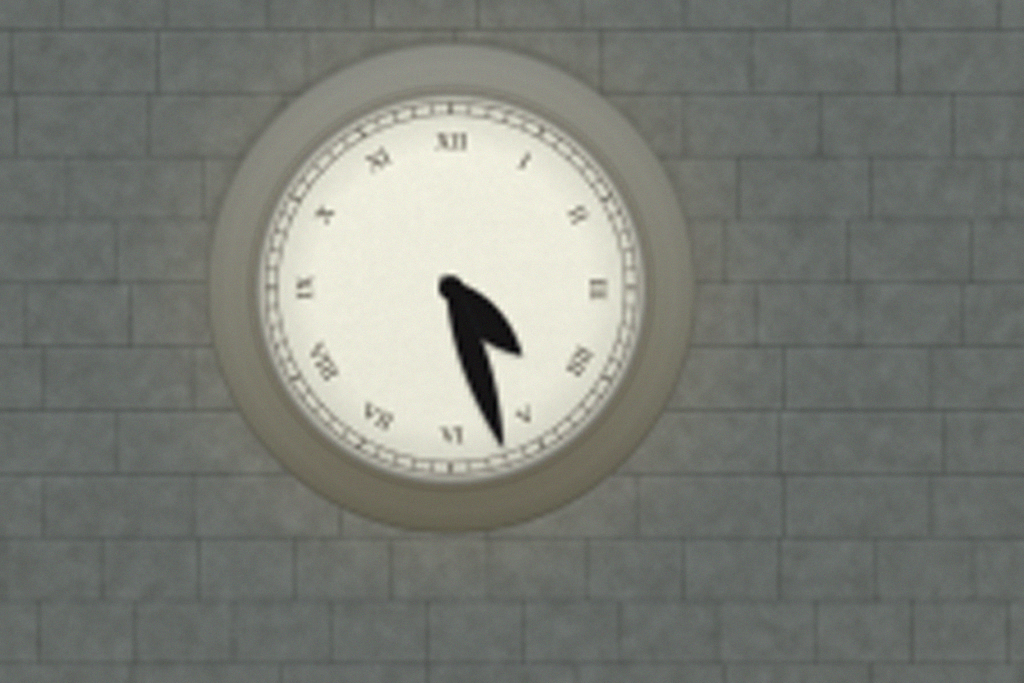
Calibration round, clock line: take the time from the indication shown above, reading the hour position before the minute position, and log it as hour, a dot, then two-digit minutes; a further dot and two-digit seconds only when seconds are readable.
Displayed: 4.27
